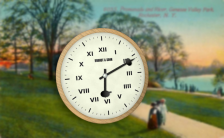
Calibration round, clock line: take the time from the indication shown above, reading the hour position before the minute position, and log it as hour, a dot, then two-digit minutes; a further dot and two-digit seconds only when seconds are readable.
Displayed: 6.11
